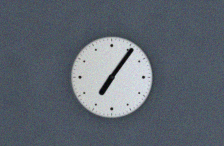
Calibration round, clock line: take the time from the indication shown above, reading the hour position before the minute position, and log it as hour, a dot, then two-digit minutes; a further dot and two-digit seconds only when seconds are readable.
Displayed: 7.06
